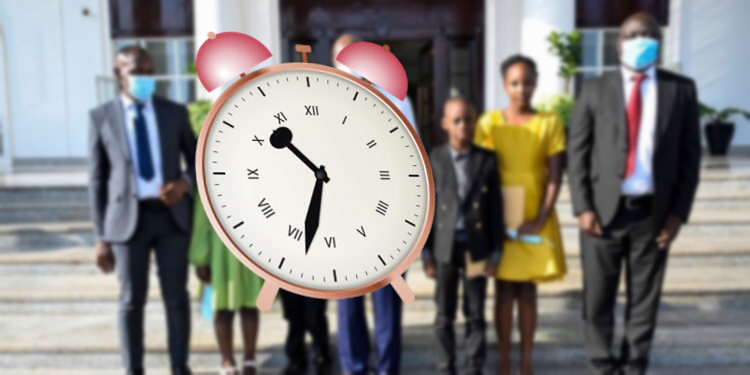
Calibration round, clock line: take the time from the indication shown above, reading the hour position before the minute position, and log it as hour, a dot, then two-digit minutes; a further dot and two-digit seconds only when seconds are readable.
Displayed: 10.33
